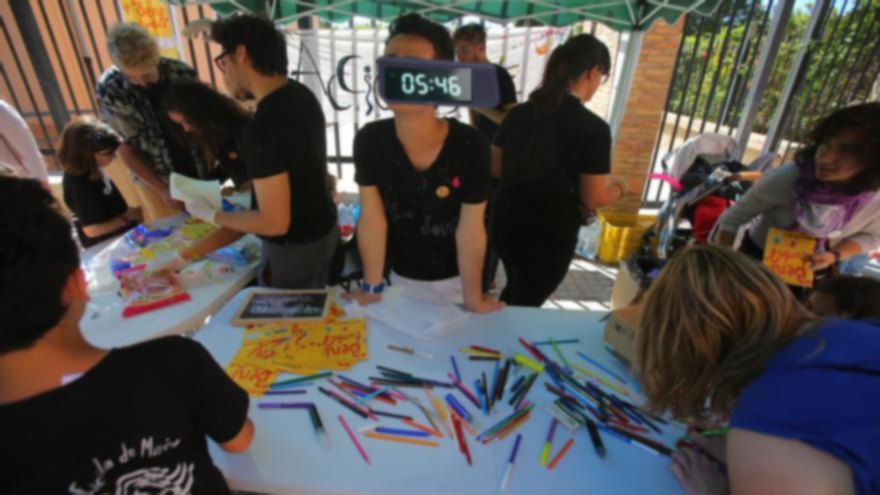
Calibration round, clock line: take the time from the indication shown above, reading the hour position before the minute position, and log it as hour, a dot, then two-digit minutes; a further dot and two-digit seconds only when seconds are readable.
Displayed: 5.46
